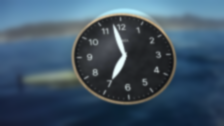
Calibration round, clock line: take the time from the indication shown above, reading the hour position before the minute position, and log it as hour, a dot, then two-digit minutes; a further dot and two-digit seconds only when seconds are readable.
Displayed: 6.58
